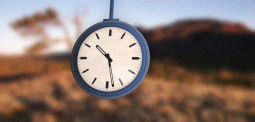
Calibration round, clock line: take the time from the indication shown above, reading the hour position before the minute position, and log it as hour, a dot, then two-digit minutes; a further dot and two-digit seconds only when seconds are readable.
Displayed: 10.28
